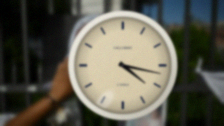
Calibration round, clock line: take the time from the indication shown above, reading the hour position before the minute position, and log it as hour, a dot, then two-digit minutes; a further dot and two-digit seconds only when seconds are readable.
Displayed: 4.17
